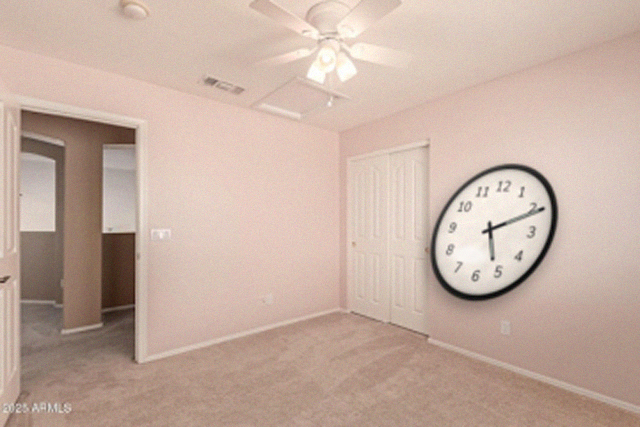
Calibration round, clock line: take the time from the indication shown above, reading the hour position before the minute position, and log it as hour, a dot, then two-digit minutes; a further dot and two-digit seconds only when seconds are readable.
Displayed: 5.11
